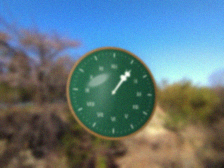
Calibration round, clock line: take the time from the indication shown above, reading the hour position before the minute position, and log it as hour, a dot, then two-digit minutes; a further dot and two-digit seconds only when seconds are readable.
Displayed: 1.06
